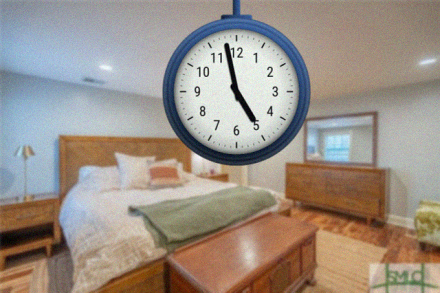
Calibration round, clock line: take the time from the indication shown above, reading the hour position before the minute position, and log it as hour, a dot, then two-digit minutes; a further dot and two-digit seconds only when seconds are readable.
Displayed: 4.58
